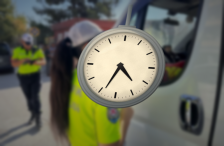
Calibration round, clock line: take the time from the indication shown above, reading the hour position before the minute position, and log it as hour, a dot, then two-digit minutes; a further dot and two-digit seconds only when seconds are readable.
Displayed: 4.34
